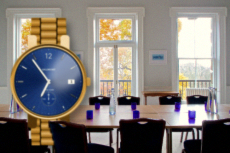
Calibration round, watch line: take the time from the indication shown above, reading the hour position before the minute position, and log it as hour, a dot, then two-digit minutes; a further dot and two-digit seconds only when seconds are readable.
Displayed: 6.54
